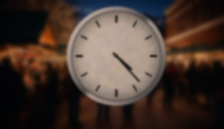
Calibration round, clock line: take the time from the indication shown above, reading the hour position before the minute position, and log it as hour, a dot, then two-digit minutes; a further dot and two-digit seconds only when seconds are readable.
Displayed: 4.23
